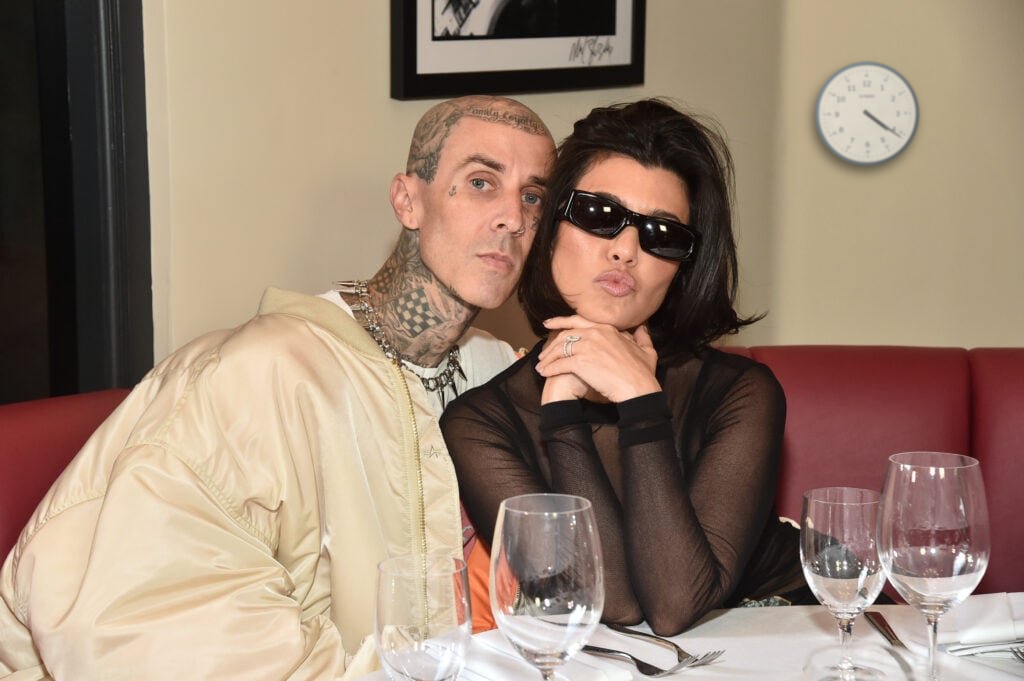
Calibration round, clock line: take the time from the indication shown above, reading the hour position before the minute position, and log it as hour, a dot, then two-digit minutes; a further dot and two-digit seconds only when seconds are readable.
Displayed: 4.21
